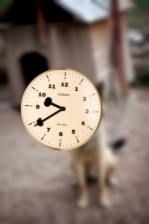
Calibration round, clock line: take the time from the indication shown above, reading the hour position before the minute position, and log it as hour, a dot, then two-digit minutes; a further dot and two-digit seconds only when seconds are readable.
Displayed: 9.39
